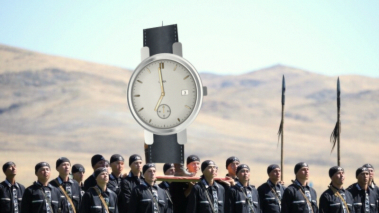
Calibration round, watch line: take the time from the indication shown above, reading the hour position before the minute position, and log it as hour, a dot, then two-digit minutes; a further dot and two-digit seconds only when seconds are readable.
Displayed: 6.59
